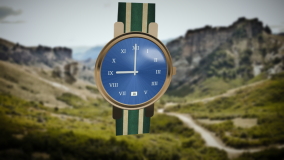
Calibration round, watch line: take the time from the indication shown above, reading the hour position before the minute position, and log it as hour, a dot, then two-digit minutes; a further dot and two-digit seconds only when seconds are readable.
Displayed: 9.00
